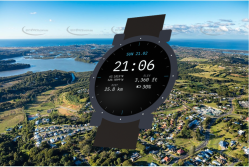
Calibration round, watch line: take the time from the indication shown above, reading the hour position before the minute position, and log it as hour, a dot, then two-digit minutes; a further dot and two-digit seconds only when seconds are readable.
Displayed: 21.06
